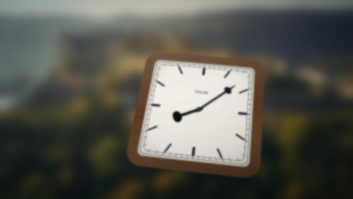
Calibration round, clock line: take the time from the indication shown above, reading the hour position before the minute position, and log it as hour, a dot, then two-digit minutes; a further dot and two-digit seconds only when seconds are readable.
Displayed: 8.08
